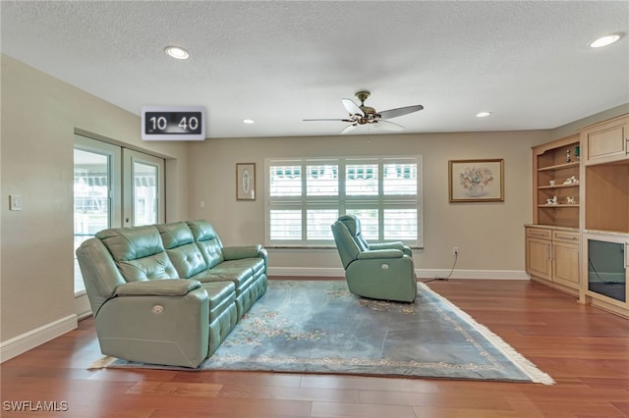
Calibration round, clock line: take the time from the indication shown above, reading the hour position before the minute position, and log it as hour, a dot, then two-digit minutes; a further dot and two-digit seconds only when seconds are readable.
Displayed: 10.40
